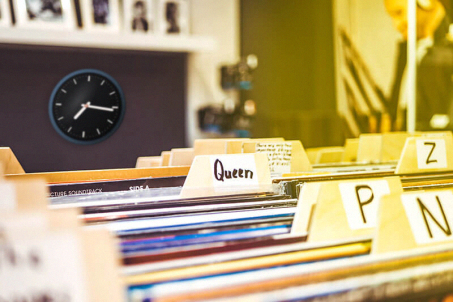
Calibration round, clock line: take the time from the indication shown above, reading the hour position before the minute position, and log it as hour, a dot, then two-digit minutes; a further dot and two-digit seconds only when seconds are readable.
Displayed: 7.16
